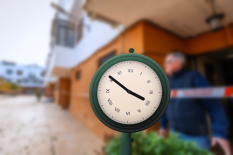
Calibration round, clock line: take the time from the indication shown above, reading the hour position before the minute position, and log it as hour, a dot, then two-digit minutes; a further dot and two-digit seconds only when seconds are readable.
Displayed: 3.51
